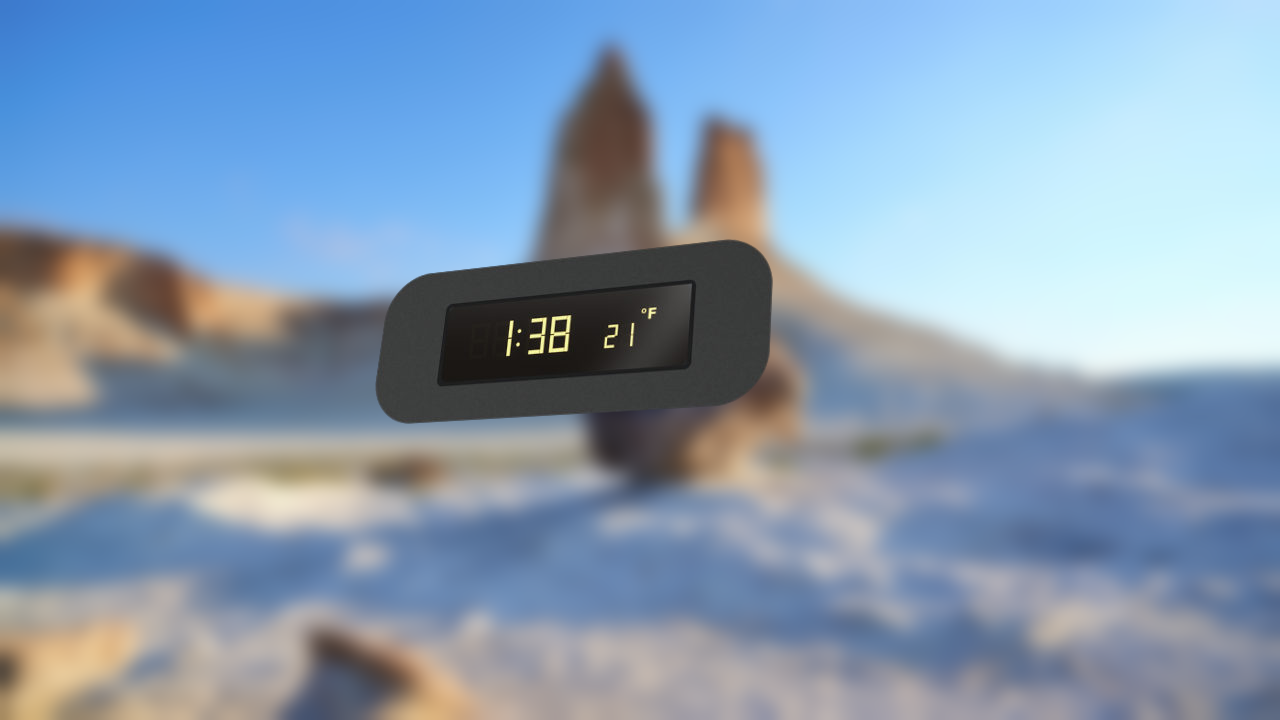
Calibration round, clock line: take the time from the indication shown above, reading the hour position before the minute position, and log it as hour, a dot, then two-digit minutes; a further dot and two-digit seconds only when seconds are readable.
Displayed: 1.38
